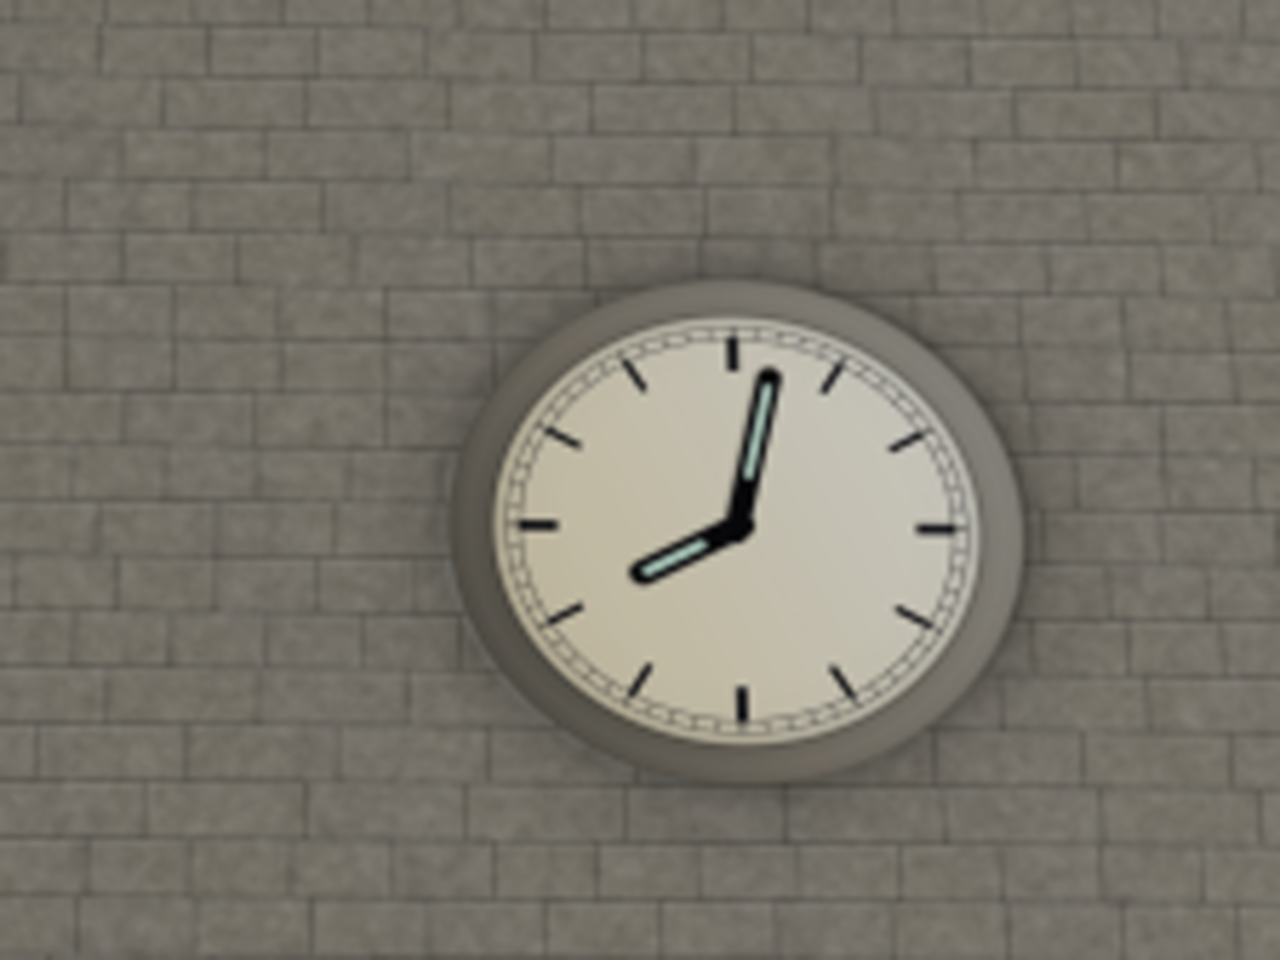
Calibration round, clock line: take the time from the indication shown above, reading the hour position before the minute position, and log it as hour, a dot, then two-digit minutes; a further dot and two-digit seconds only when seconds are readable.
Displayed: 8.02
